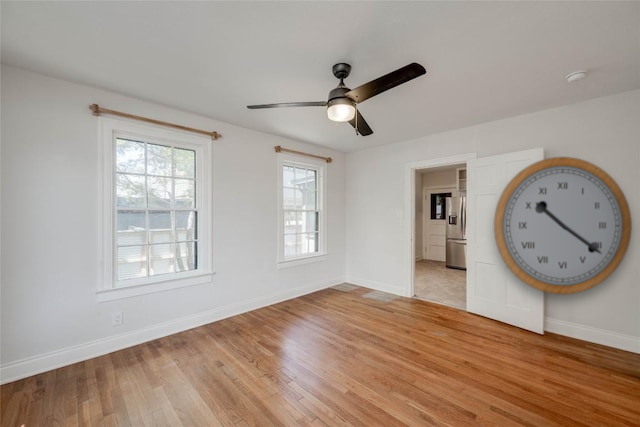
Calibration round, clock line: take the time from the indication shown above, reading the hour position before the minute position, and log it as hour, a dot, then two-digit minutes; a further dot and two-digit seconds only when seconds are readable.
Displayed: 10.21
